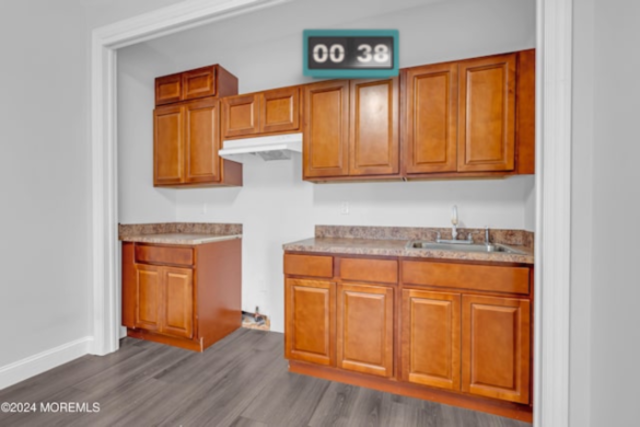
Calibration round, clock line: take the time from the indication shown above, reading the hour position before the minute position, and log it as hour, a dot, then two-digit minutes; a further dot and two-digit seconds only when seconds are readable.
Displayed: 0.38
